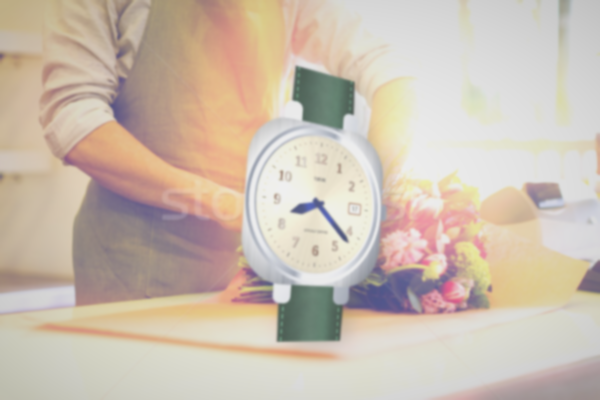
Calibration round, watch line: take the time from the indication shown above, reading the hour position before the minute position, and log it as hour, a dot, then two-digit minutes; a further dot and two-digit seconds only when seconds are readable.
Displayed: 8.22
